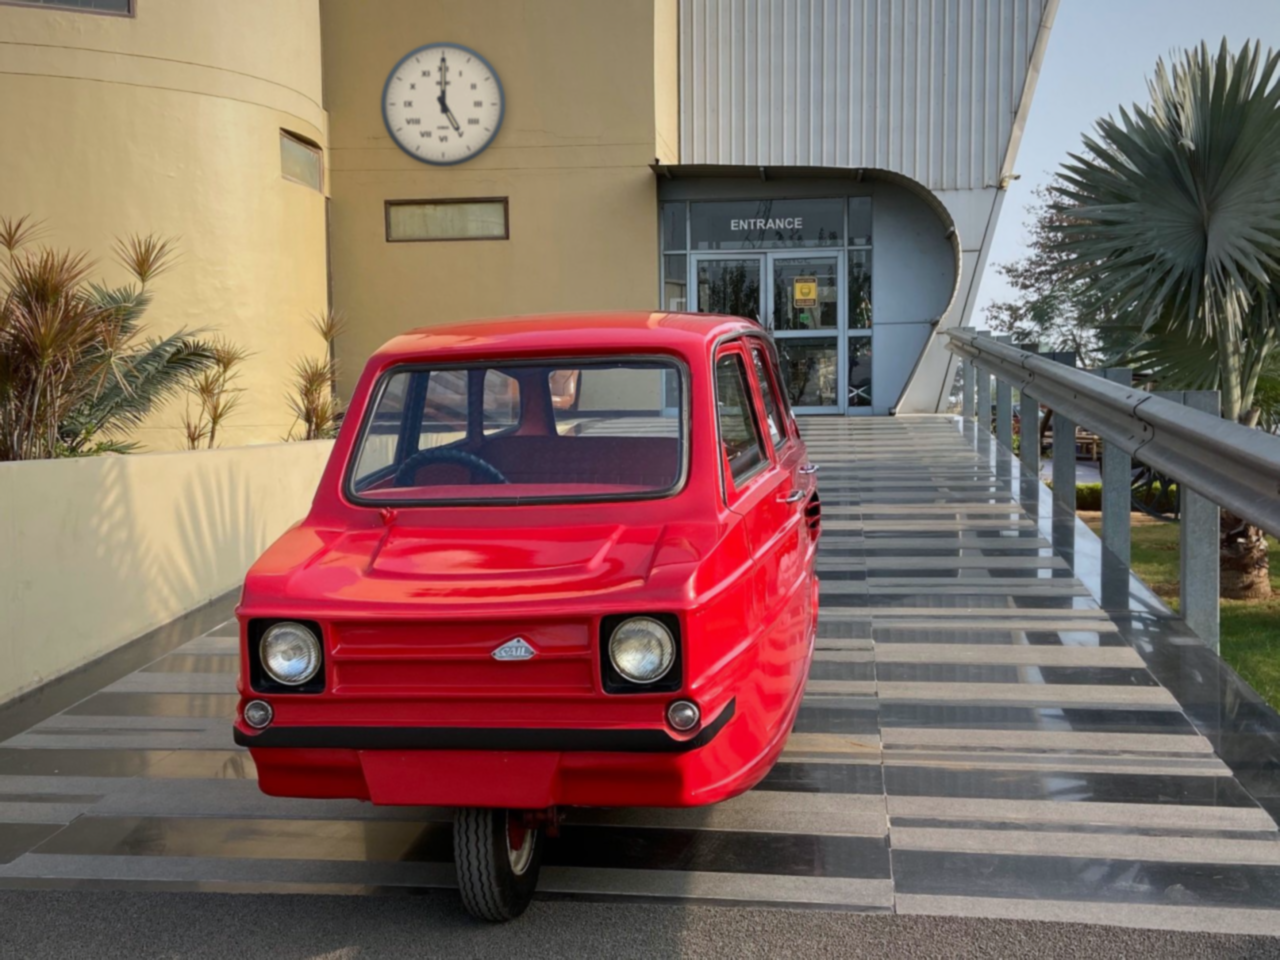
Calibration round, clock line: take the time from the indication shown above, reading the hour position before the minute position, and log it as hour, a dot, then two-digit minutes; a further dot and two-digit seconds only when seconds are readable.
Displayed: 5.00
